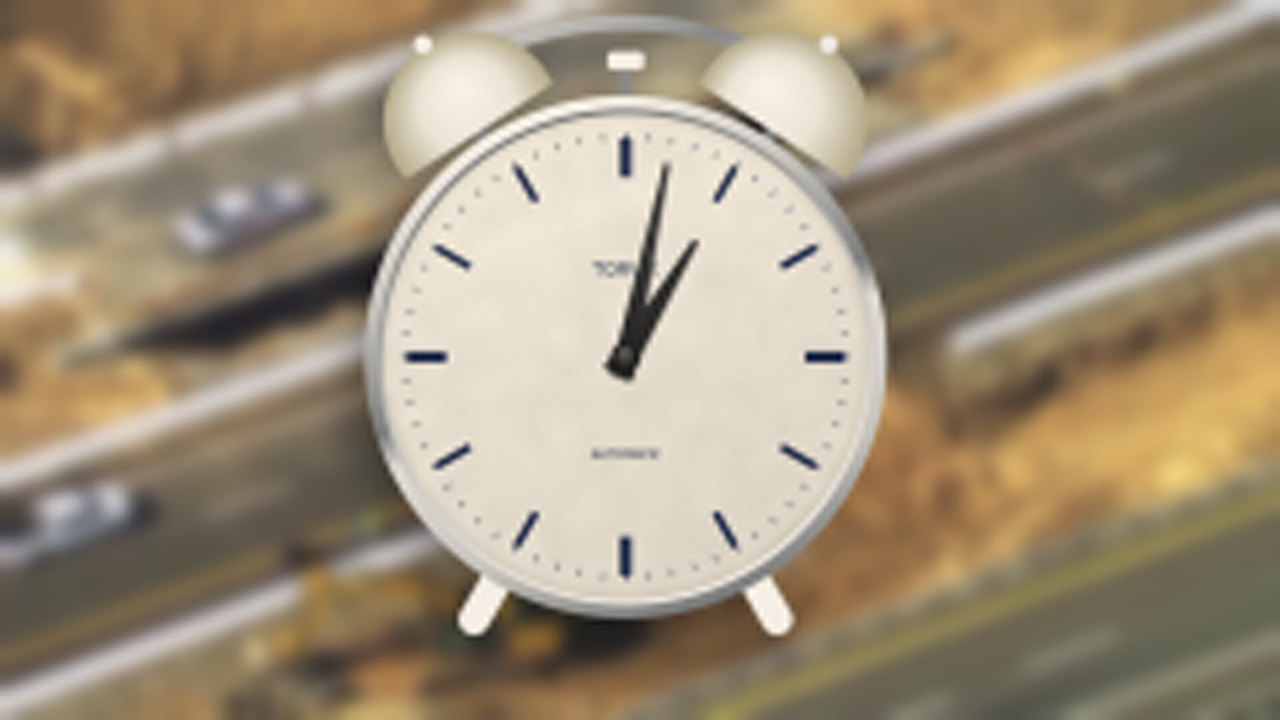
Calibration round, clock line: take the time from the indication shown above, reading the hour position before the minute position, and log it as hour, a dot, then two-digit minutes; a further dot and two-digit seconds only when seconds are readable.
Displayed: 1.02
